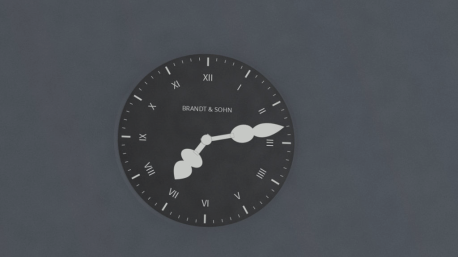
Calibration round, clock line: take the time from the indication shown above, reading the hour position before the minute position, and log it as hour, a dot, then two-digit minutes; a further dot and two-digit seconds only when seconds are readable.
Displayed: 7.13
